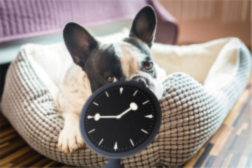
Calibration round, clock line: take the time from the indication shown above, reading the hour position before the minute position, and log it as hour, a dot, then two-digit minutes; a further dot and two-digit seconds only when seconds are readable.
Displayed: 1.45
